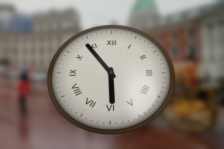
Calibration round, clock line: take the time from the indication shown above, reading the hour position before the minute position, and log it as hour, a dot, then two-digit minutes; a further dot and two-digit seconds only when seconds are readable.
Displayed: 5.54
